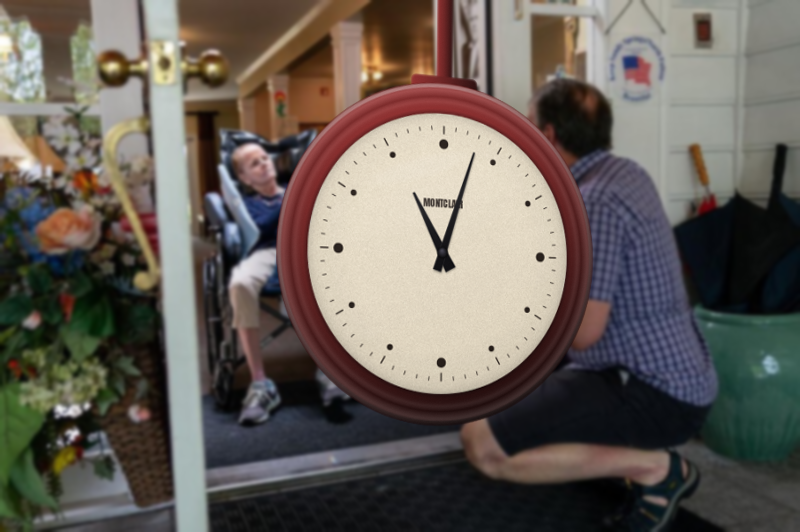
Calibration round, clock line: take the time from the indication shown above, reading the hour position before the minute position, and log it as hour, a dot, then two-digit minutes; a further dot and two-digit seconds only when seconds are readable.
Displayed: 11.03
